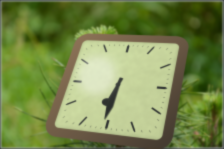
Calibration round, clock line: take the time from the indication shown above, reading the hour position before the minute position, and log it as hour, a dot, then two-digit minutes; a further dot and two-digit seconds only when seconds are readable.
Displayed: 6.31
